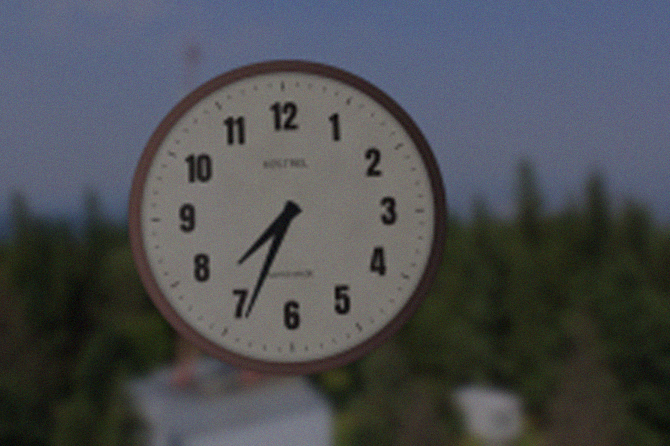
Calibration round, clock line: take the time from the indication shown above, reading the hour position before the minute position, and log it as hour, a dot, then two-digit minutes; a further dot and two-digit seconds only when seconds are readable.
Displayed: 7.34
